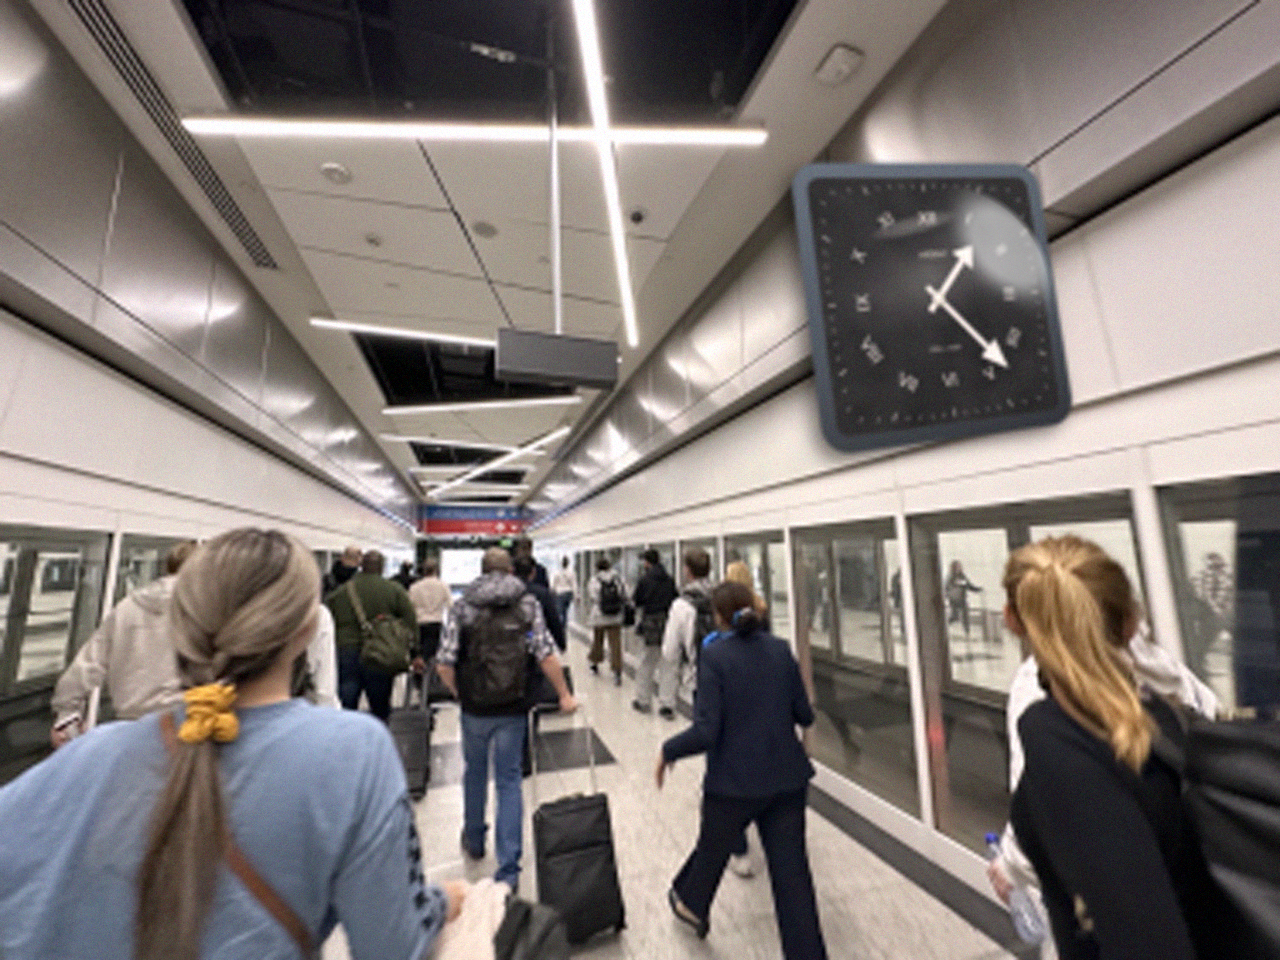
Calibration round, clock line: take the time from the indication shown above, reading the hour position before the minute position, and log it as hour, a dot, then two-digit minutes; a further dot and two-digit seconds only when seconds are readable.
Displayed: 1.23
